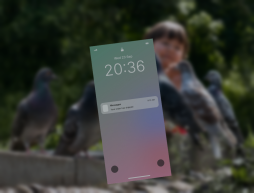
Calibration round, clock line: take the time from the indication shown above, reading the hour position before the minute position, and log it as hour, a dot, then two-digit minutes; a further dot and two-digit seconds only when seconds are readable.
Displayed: 20.36
